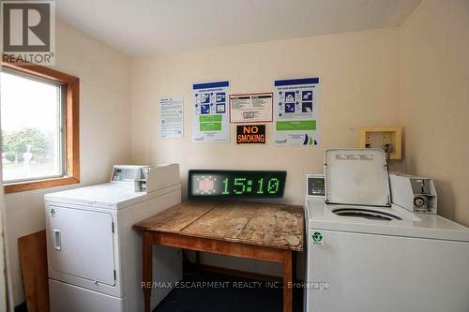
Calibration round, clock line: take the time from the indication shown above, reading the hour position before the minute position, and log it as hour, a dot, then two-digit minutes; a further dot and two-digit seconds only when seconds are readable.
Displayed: 15.10
